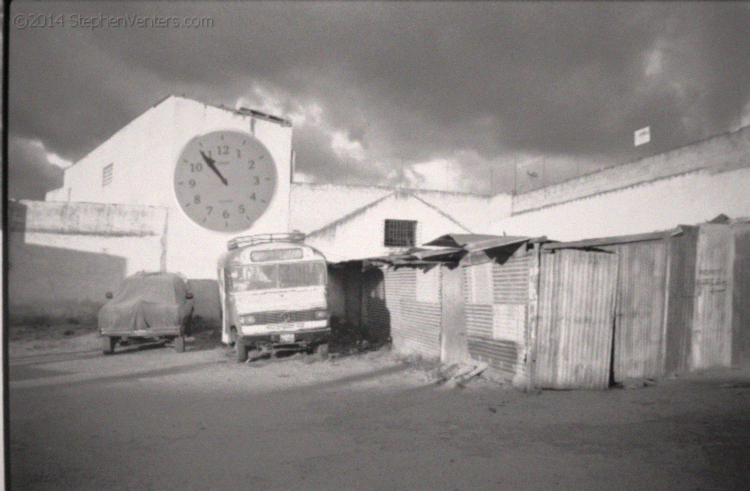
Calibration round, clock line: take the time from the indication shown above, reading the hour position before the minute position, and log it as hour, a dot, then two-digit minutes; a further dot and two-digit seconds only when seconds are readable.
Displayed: 10.54
